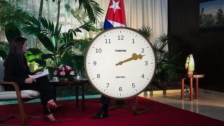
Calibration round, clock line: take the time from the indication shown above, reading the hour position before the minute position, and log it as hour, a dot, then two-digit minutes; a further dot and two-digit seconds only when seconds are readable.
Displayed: 2.12
